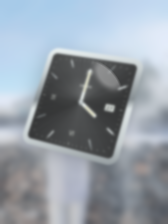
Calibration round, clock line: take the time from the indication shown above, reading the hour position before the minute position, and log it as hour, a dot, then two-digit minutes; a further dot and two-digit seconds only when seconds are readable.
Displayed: 4.00
